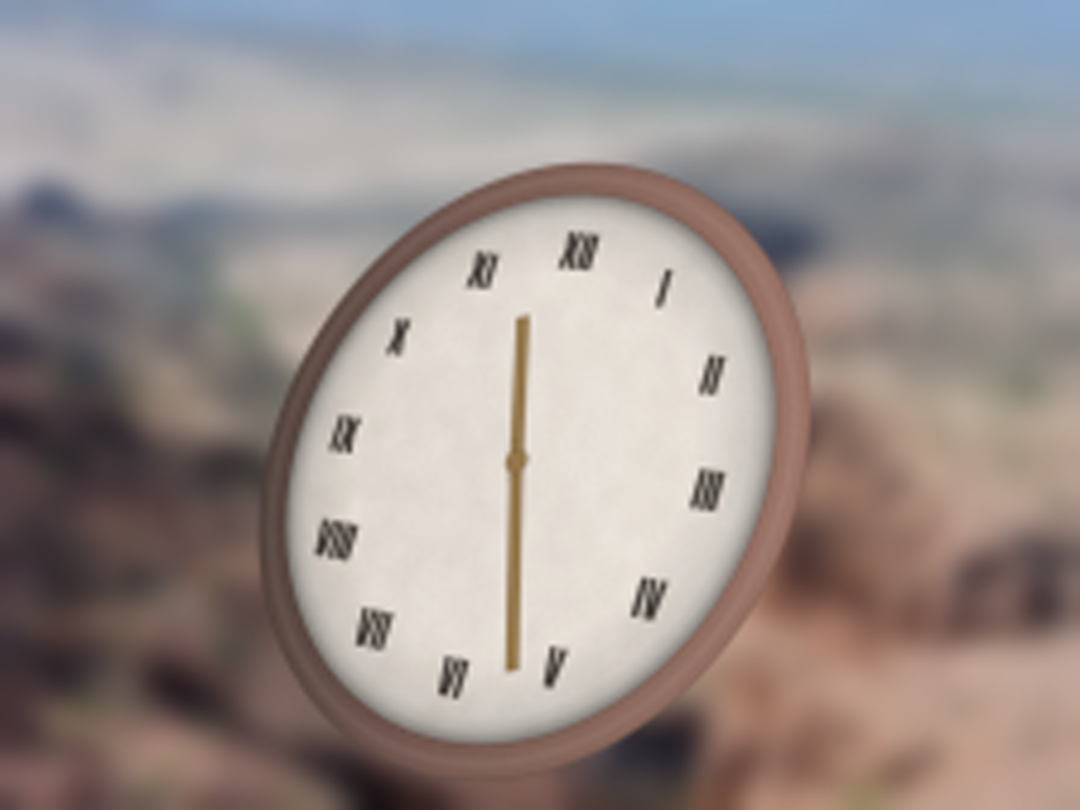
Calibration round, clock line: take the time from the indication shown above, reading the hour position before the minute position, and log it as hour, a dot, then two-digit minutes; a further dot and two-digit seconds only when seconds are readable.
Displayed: 11.27
